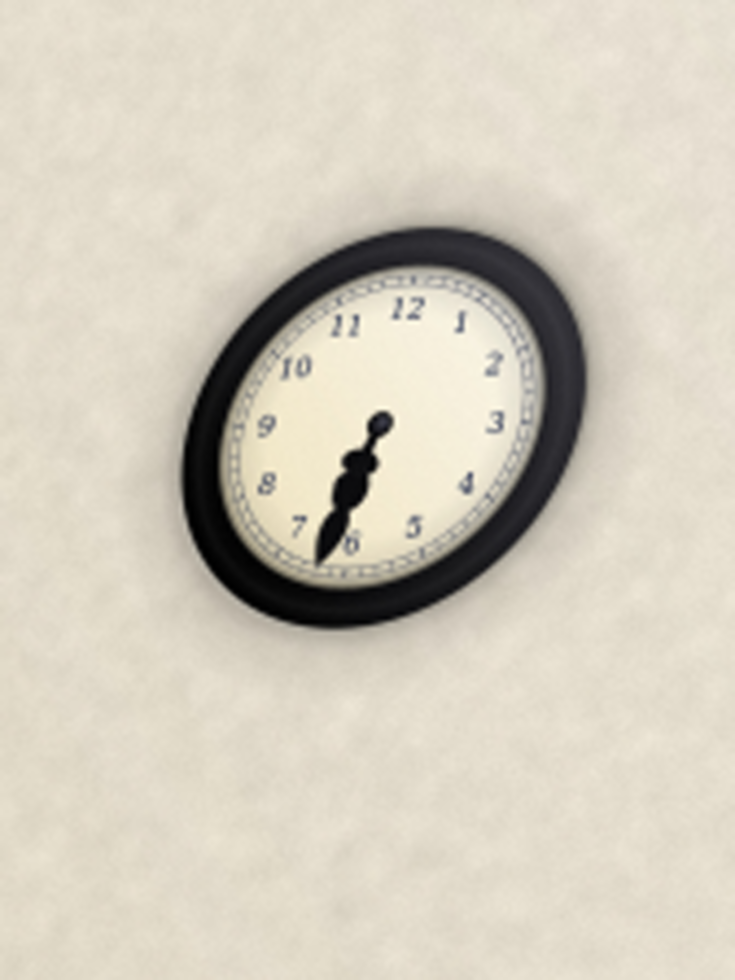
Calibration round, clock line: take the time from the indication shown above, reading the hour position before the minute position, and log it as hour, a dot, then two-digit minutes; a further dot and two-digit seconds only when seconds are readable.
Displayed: 6.32
